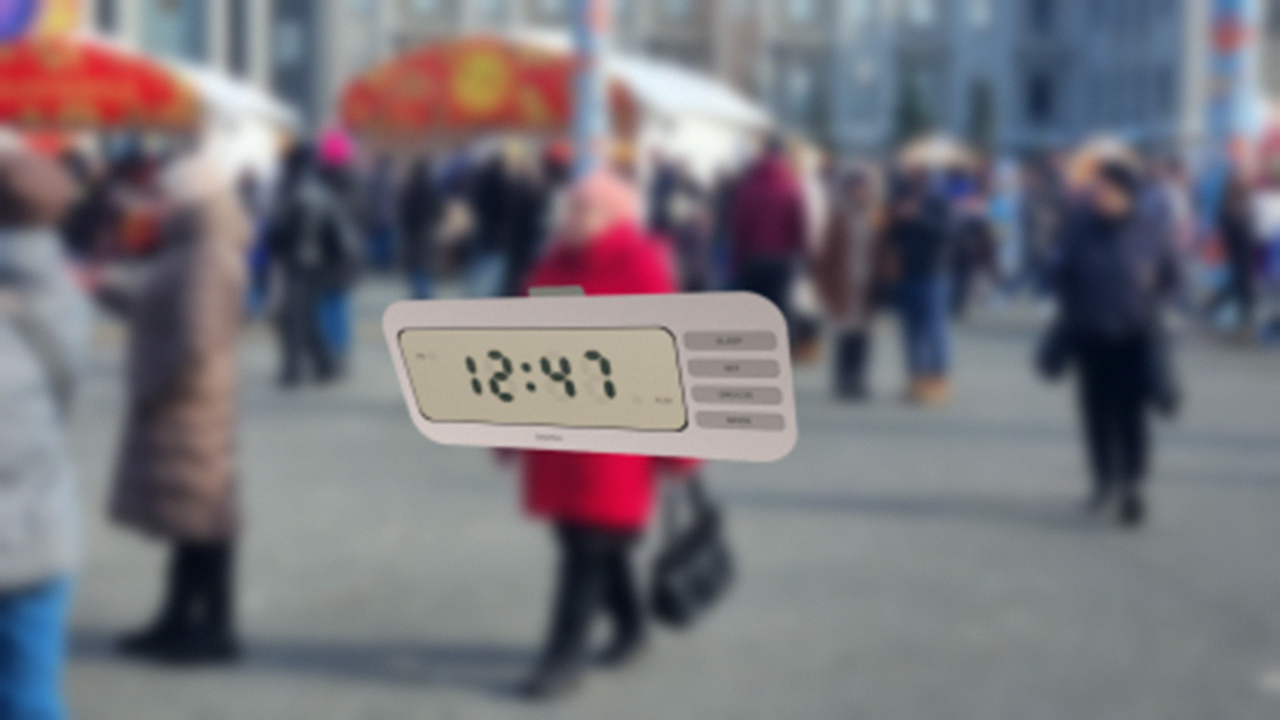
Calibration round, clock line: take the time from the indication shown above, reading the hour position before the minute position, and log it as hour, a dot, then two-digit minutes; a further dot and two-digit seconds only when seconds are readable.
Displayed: 12.47
